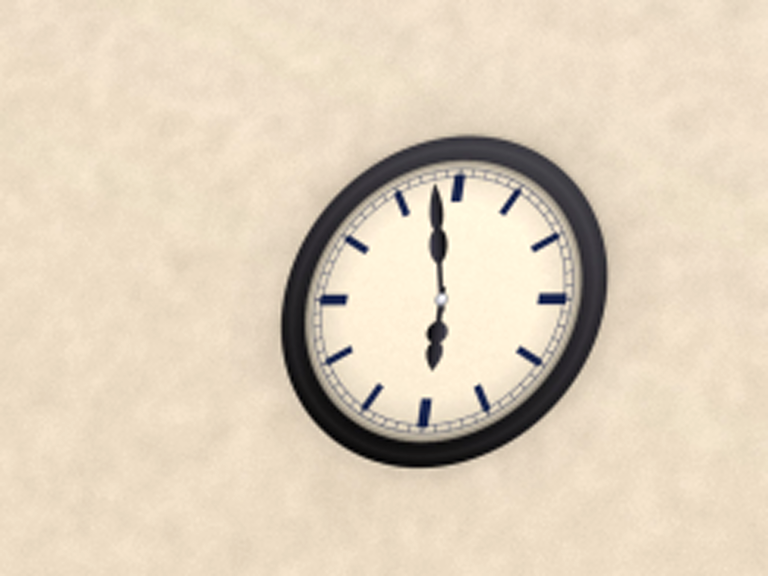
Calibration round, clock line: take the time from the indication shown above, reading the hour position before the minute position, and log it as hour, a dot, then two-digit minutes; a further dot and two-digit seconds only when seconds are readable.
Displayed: 5.58
